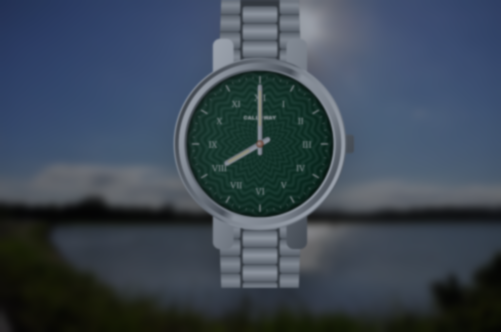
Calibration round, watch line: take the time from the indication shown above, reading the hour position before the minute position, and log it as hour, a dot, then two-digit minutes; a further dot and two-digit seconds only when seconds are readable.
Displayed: 8.00
